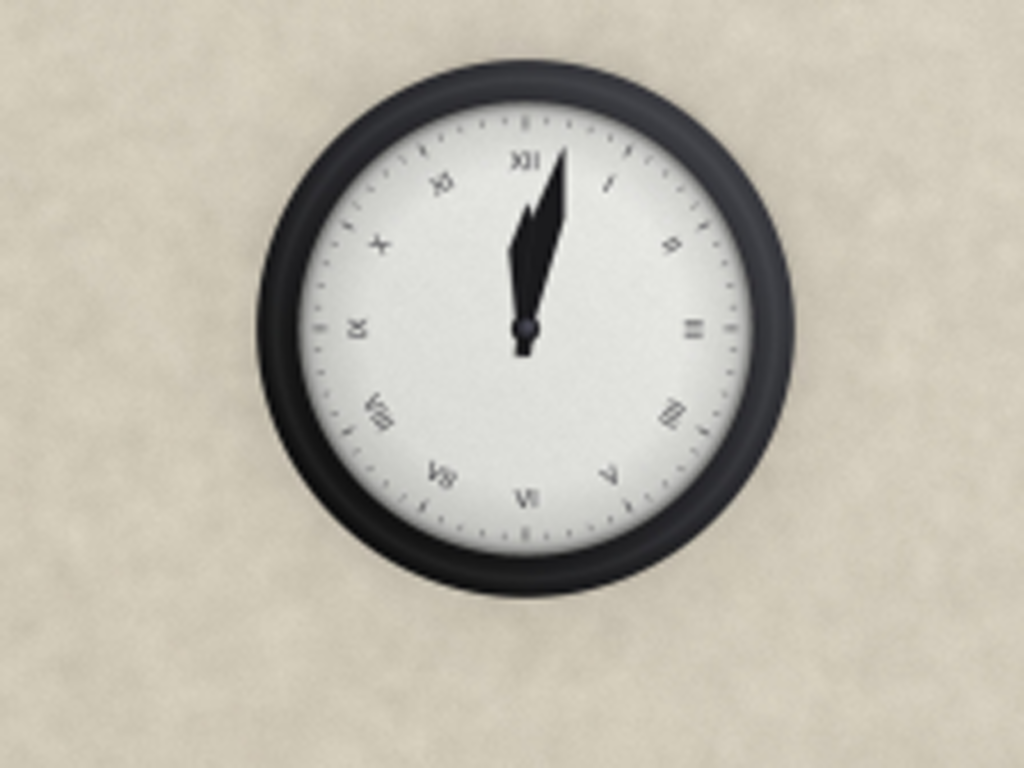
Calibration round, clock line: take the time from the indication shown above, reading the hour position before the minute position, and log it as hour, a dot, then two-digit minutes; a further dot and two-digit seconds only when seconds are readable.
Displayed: 12.02
